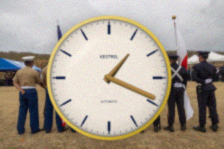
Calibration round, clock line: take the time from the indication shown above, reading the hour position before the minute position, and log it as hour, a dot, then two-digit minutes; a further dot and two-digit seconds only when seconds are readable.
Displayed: 1.19
